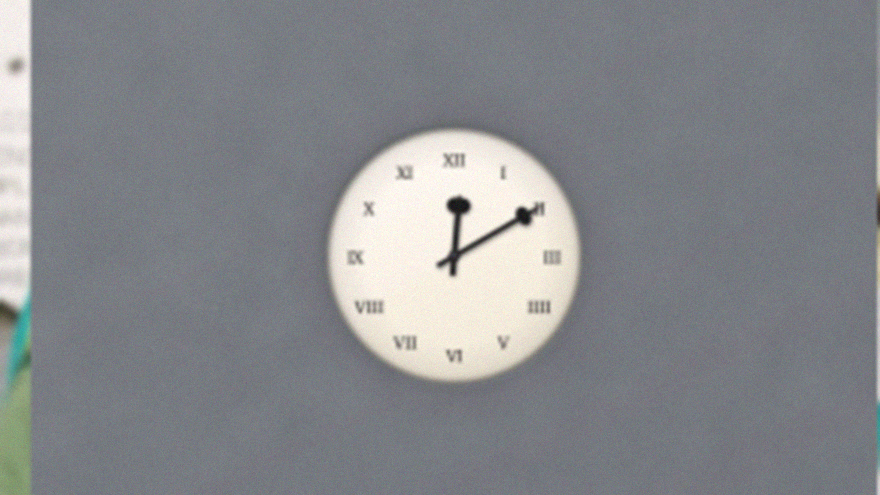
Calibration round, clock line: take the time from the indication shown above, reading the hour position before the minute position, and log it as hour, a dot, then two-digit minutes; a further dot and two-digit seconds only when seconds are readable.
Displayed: 12.10
